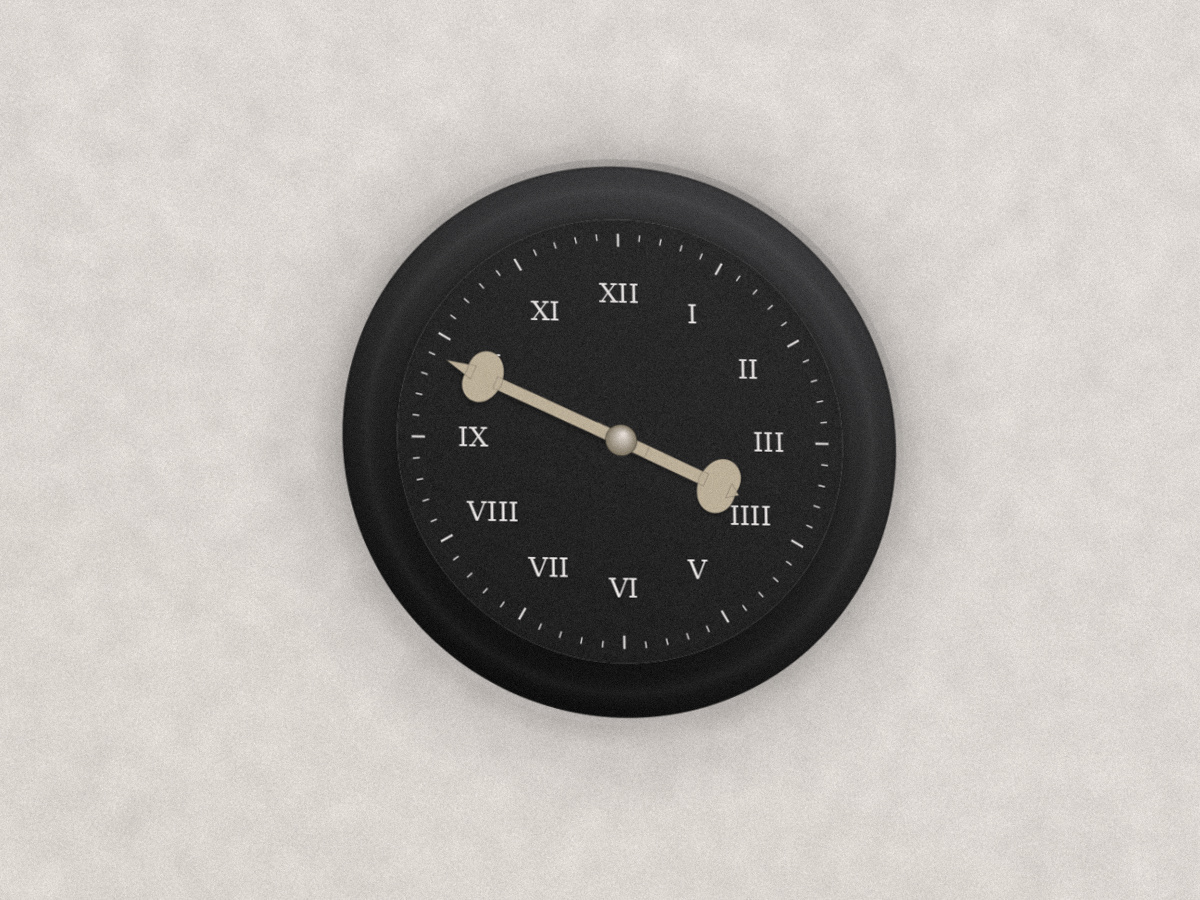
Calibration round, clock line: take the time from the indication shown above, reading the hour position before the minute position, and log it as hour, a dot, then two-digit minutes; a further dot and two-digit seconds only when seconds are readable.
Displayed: 3.49
